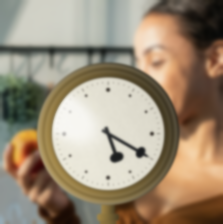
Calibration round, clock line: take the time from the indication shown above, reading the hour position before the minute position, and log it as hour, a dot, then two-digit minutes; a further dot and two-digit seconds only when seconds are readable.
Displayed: 5.20
